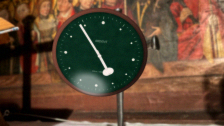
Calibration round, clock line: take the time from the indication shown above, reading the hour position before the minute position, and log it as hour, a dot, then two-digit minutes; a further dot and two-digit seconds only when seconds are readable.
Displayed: 4.54
